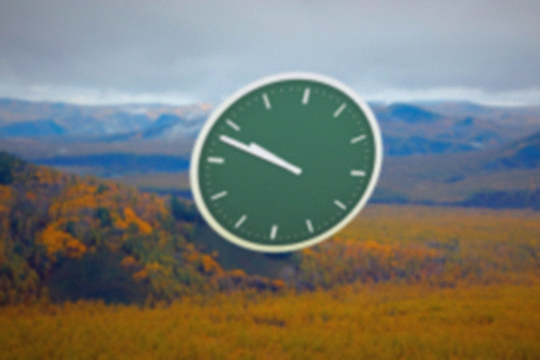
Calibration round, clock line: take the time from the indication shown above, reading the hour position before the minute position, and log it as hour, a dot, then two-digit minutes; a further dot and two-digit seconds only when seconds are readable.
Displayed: 9.48
